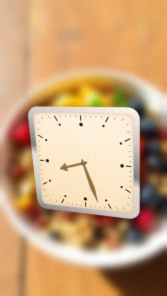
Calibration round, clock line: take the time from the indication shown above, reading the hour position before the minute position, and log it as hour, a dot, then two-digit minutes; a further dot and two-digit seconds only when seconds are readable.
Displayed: 8.27
